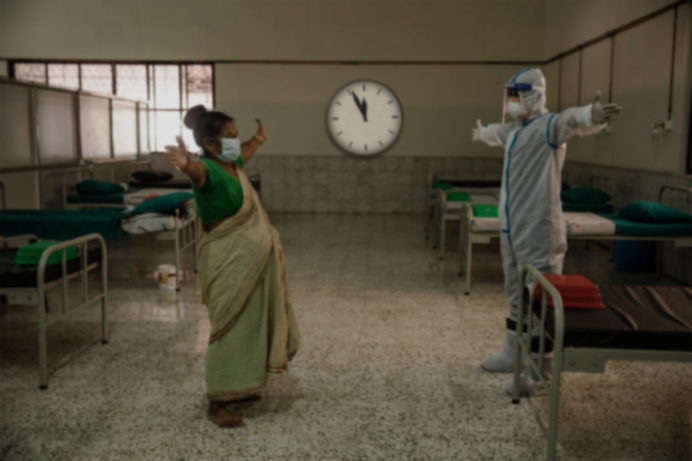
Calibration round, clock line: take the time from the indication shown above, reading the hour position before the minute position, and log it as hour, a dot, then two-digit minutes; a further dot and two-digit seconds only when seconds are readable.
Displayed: 11.56
